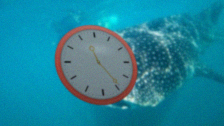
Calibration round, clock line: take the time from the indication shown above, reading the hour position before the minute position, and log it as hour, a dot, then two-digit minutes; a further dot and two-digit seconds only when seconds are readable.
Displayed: 11.24
